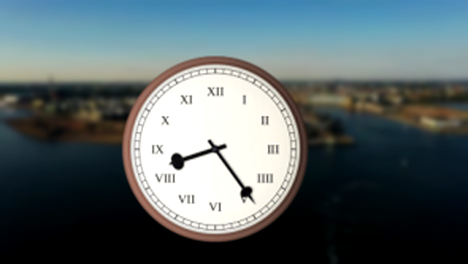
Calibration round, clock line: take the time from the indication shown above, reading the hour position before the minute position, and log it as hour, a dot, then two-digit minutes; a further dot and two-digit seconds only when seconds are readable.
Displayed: 8.24
